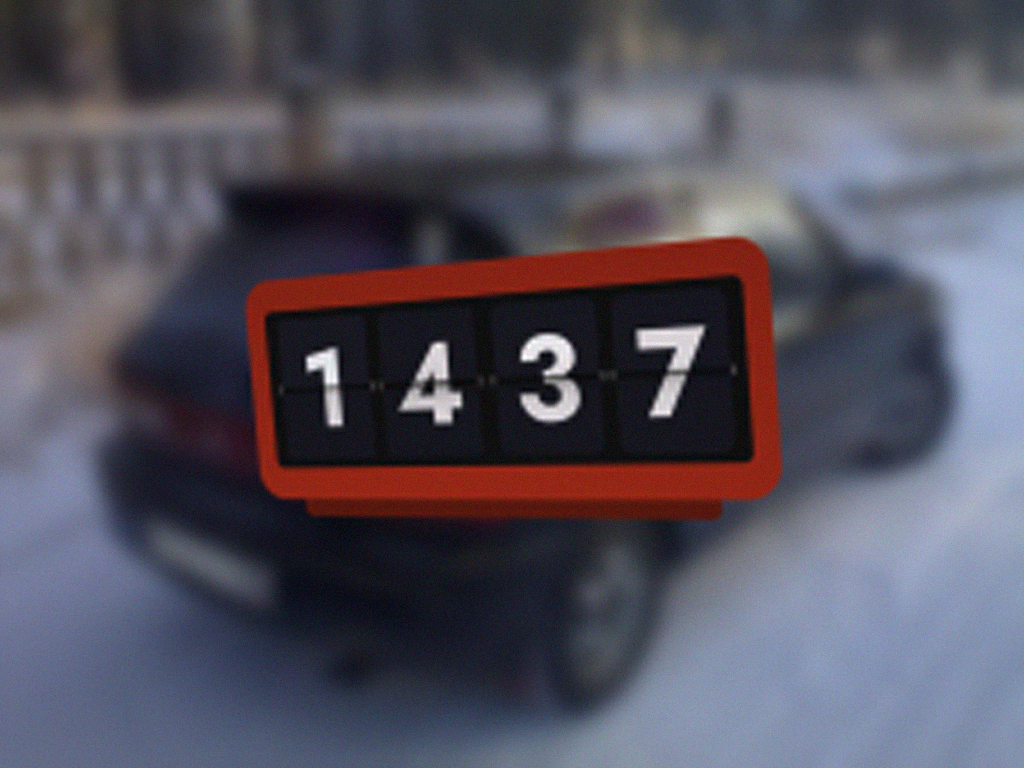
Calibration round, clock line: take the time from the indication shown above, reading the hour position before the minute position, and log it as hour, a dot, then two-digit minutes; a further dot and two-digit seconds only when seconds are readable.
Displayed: 14.37
